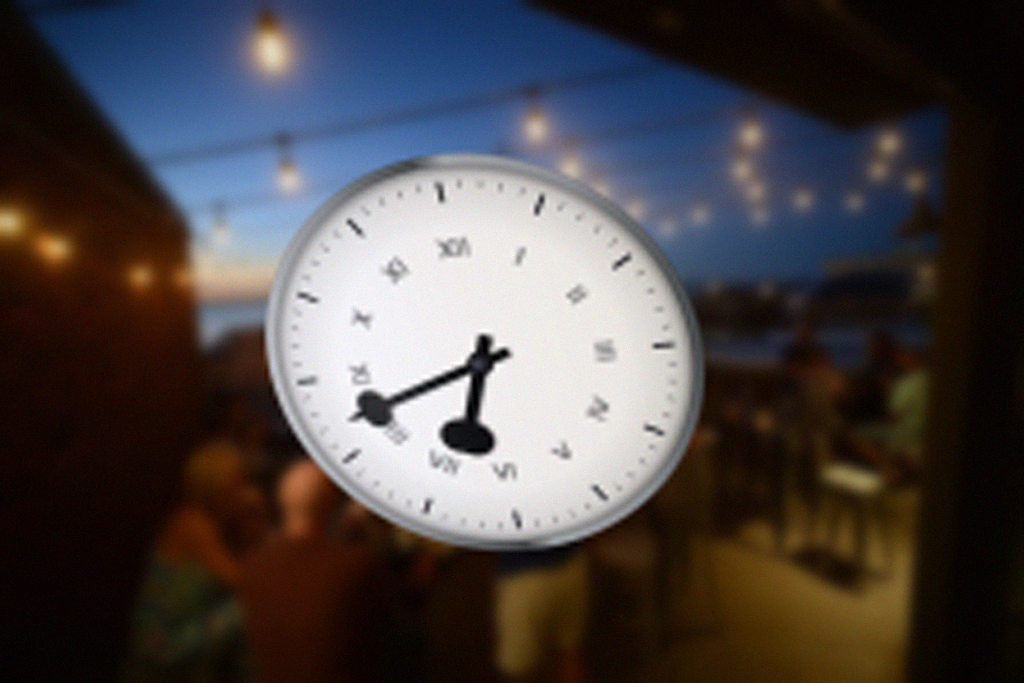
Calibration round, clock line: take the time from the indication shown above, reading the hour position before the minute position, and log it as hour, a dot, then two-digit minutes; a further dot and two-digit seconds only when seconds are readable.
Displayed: 6.42
